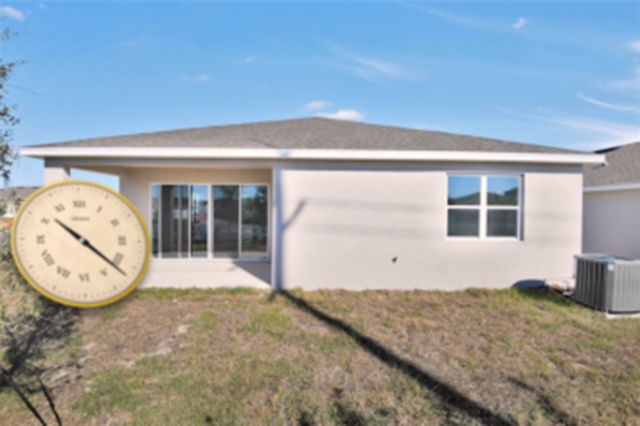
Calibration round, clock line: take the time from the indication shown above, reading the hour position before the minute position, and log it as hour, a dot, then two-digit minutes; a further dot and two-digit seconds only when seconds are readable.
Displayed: 10.22
